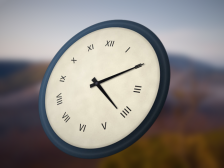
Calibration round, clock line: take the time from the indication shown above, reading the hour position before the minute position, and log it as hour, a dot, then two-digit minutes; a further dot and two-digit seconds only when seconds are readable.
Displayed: 4.10
